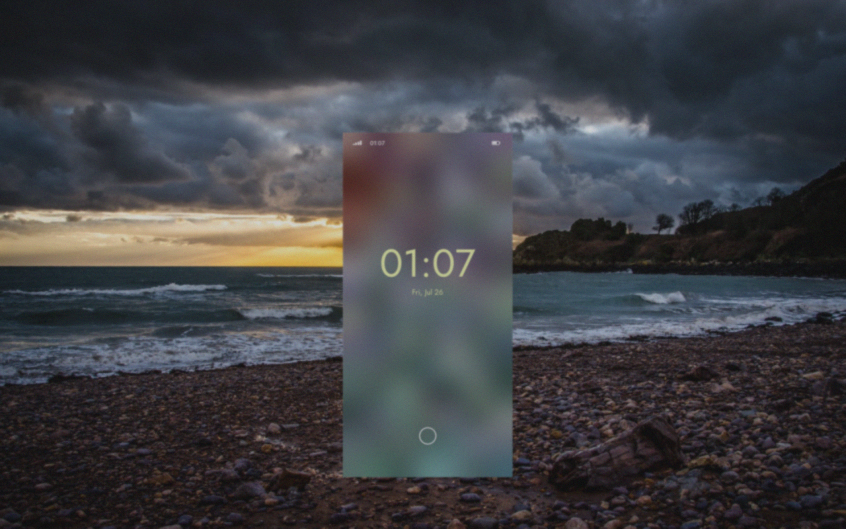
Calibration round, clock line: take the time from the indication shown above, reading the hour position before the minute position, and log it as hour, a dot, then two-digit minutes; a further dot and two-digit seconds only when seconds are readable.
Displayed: 1.07
